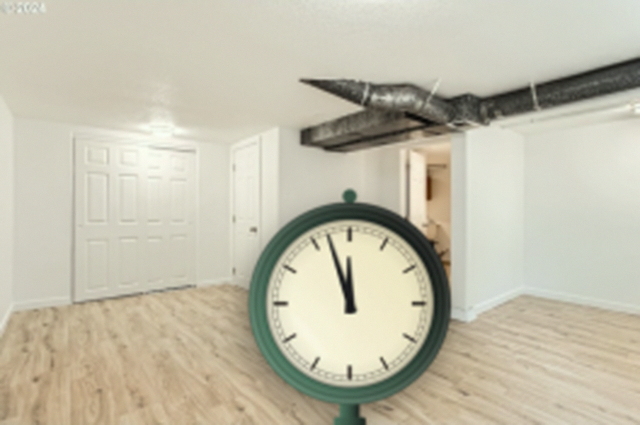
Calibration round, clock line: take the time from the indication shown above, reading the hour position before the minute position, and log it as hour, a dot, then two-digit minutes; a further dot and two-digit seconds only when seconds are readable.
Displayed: 11.57
